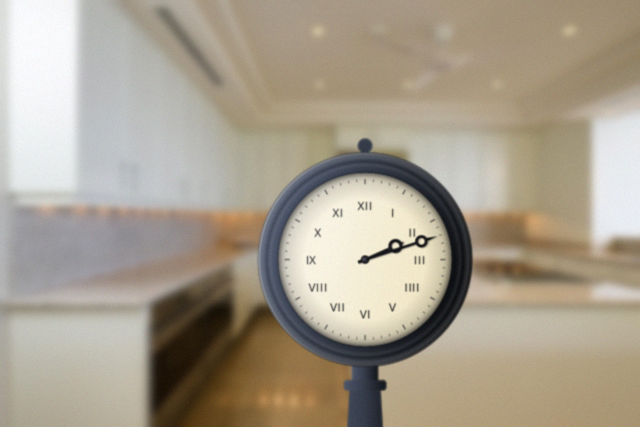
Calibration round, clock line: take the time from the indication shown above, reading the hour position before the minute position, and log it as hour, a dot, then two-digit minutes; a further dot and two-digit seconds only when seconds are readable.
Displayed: 2.12
